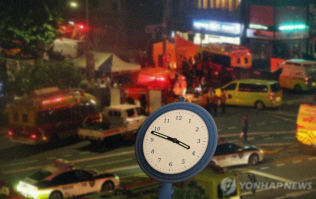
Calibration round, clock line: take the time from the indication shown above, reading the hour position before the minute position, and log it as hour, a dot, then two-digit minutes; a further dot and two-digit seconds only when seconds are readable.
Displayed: 3.48
